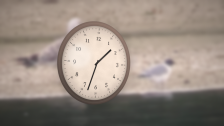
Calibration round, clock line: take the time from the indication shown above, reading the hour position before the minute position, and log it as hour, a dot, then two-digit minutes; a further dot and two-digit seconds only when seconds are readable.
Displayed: 1.33
